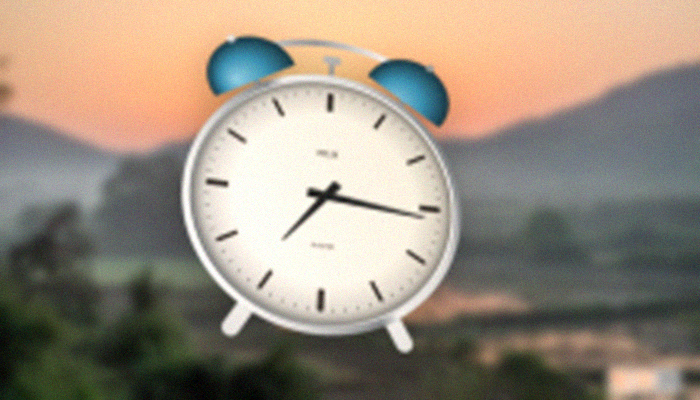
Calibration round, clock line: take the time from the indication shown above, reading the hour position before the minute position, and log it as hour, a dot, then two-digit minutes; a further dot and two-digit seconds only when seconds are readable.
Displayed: 7.16
